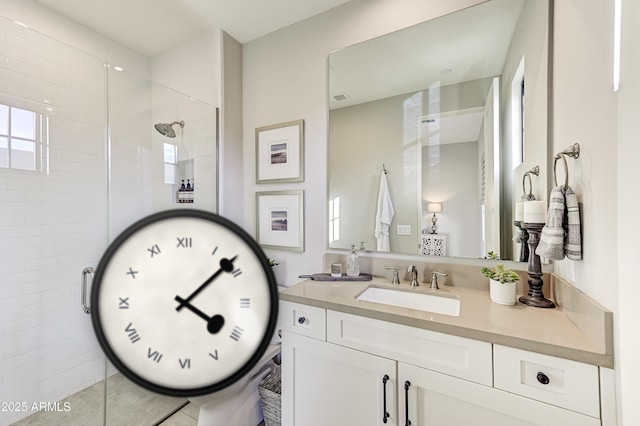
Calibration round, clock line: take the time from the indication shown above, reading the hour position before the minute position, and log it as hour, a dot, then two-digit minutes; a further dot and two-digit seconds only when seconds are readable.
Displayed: 4.08
